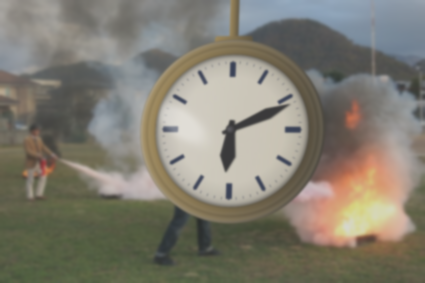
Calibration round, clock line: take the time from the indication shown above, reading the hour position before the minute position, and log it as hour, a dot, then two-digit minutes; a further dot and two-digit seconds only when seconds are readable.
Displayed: 6.11
